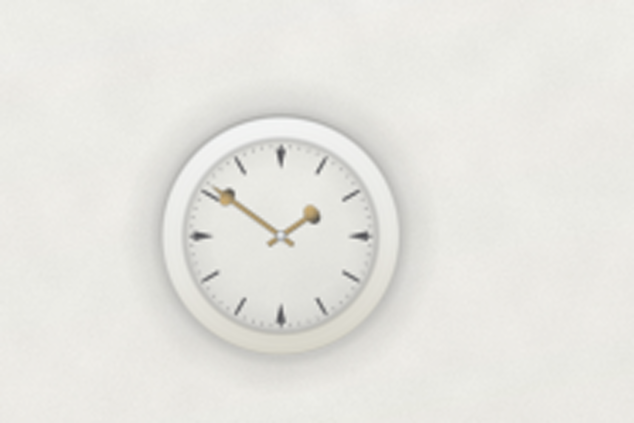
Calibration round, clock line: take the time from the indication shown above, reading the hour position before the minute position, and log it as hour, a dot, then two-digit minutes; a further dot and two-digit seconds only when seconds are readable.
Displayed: 1.51
